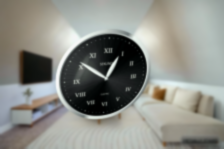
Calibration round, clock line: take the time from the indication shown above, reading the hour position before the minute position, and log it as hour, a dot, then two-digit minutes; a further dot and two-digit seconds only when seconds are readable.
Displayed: 12.51
